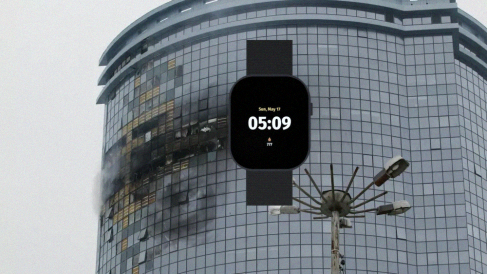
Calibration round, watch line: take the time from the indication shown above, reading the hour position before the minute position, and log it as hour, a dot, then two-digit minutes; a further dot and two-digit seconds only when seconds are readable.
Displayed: 5.09
